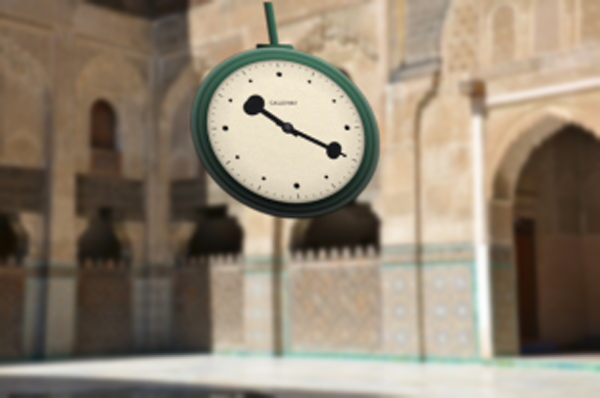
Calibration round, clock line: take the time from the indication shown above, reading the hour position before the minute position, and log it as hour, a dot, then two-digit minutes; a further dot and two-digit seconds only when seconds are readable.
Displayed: 10.20
